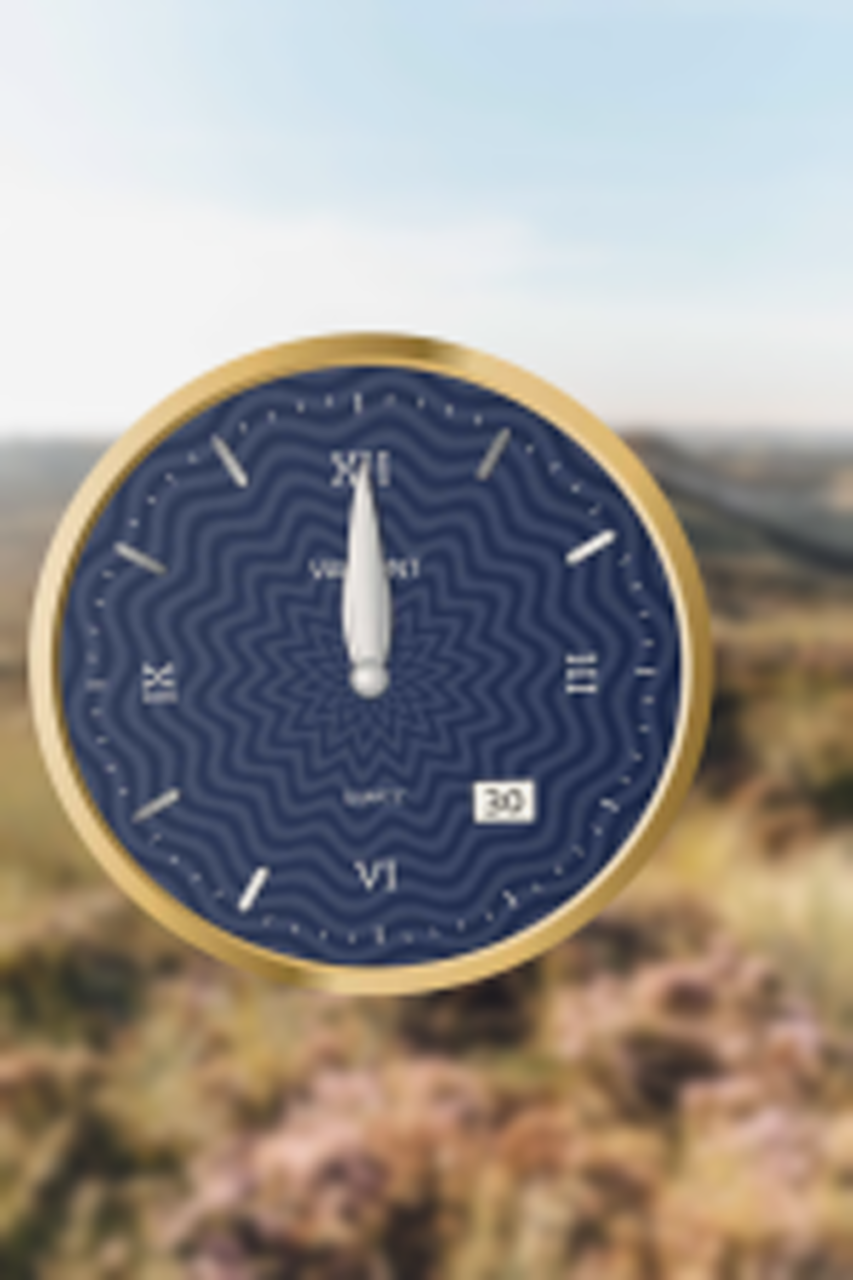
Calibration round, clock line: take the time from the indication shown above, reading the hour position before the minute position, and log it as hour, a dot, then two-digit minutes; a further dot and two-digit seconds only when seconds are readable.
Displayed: 12.00
